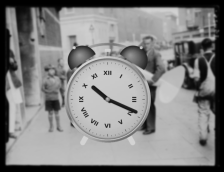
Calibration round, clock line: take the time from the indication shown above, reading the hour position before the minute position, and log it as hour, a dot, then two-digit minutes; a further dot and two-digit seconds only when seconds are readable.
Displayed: 10.19
